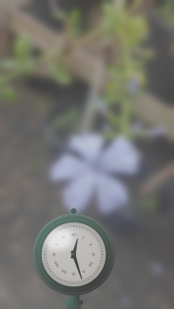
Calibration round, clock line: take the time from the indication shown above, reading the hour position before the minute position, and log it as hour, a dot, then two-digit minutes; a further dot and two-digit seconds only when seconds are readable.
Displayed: 12.27
